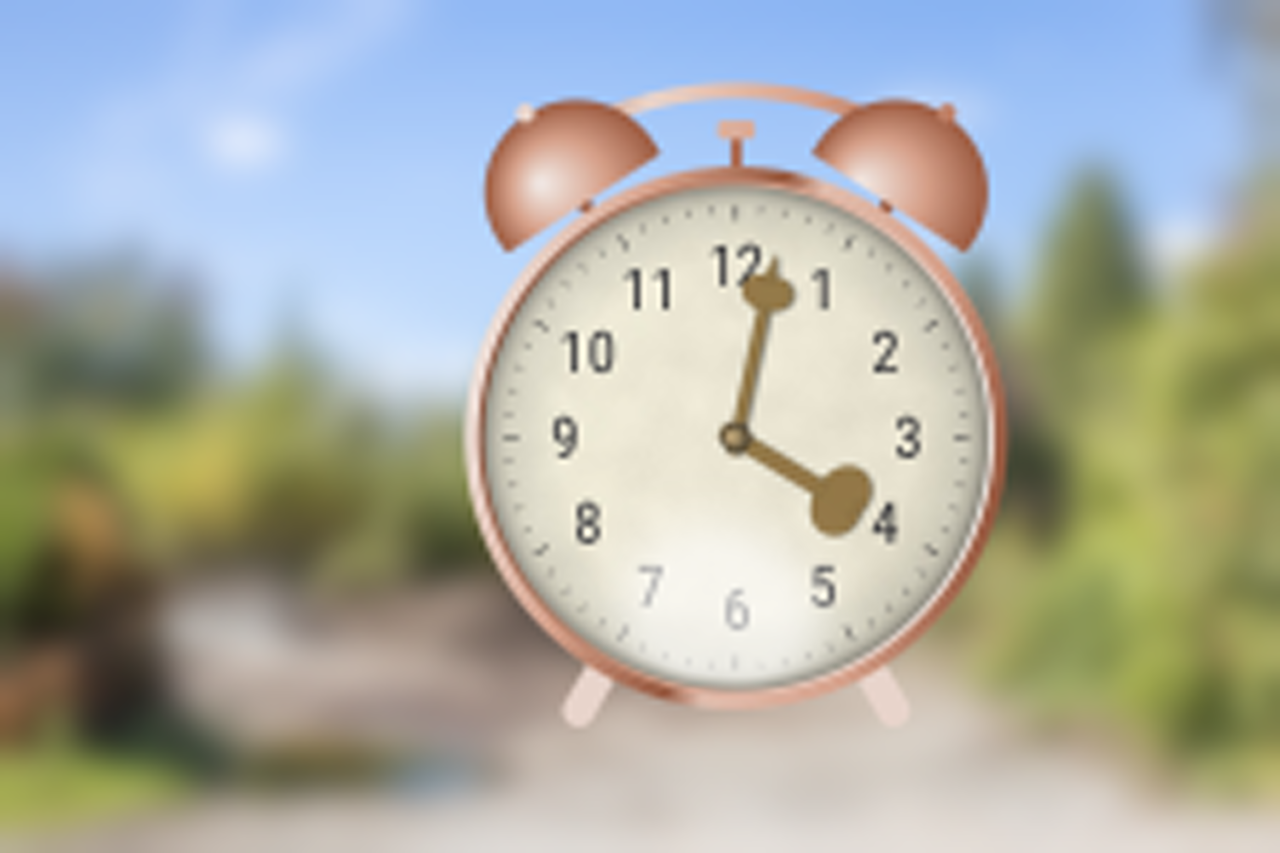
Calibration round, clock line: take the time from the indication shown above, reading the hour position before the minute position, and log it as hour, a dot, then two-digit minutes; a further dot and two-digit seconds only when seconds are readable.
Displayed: 4.02
